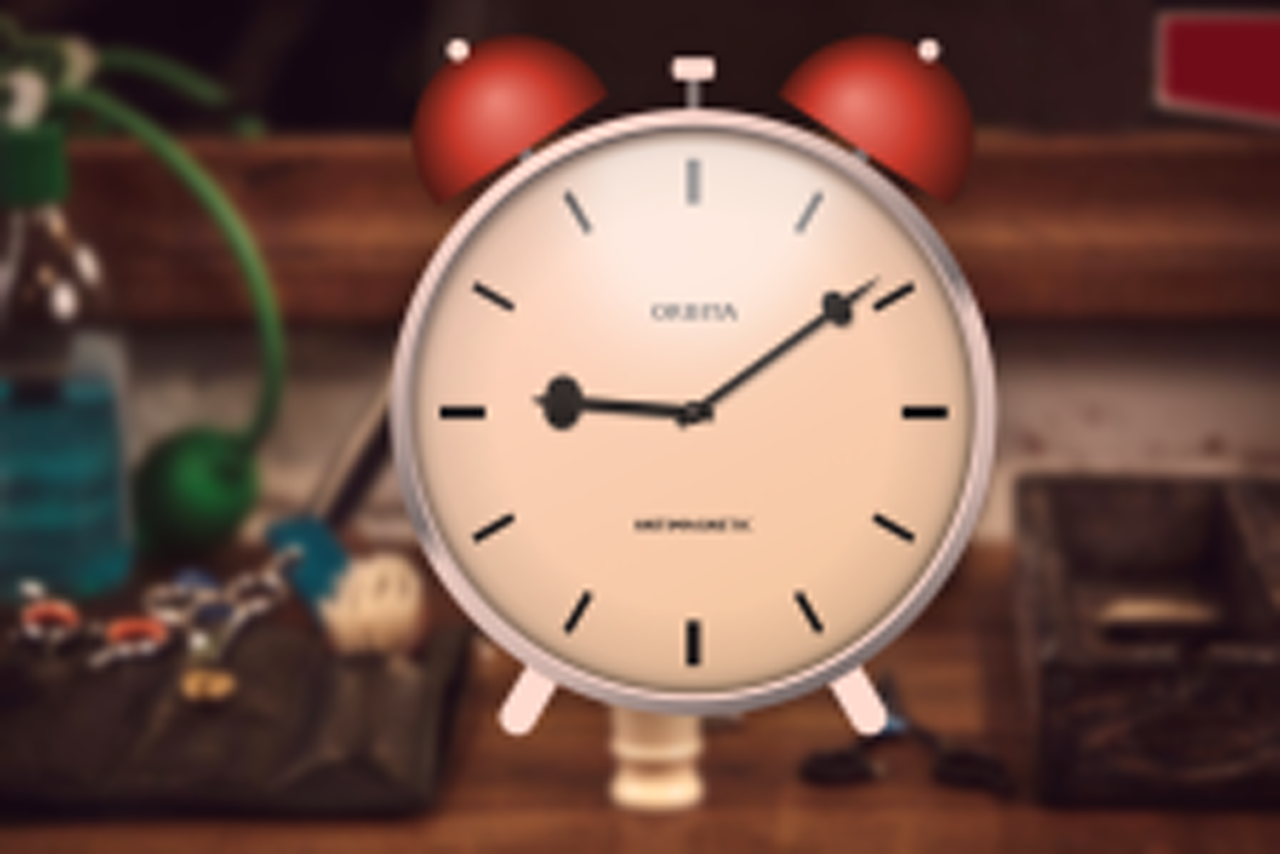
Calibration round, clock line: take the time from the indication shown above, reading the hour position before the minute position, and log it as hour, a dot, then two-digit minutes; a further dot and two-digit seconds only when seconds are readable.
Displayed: 9.09
